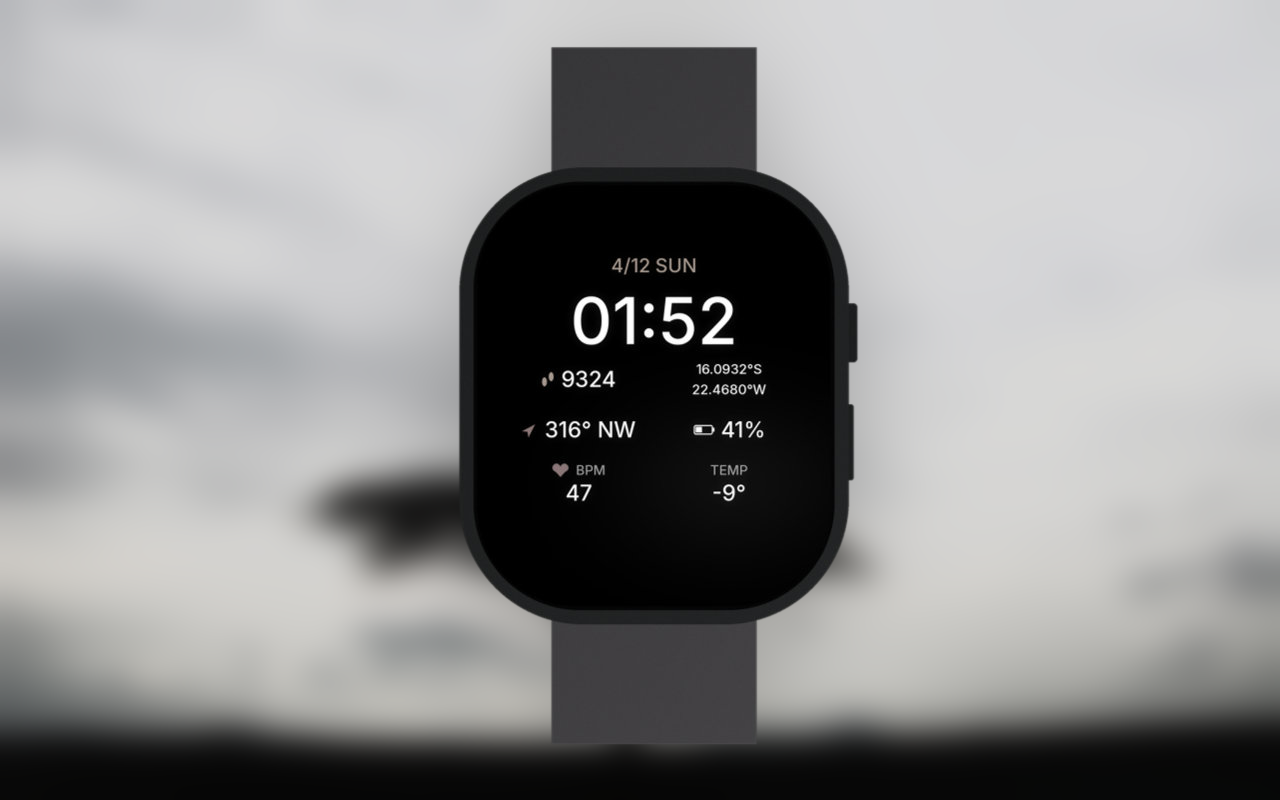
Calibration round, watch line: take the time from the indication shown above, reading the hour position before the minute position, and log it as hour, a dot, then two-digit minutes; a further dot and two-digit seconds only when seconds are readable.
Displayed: 1.52
